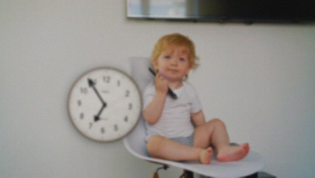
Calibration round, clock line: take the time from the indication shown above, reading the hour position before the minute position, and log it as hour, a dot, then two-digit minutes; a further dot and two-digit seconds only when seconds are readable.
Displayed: 6.54
